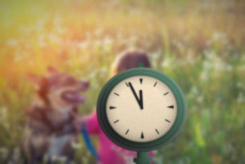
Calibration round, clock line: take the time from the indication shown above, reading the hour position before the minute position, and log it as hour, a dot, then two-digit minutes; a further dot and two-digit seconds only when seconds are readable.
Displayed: 11.56
